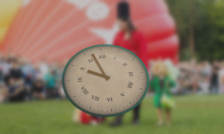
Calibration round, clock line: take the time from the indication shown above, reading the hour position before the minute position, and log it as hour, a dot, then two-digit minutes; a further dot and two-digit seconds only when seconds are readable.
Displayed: 9.57
